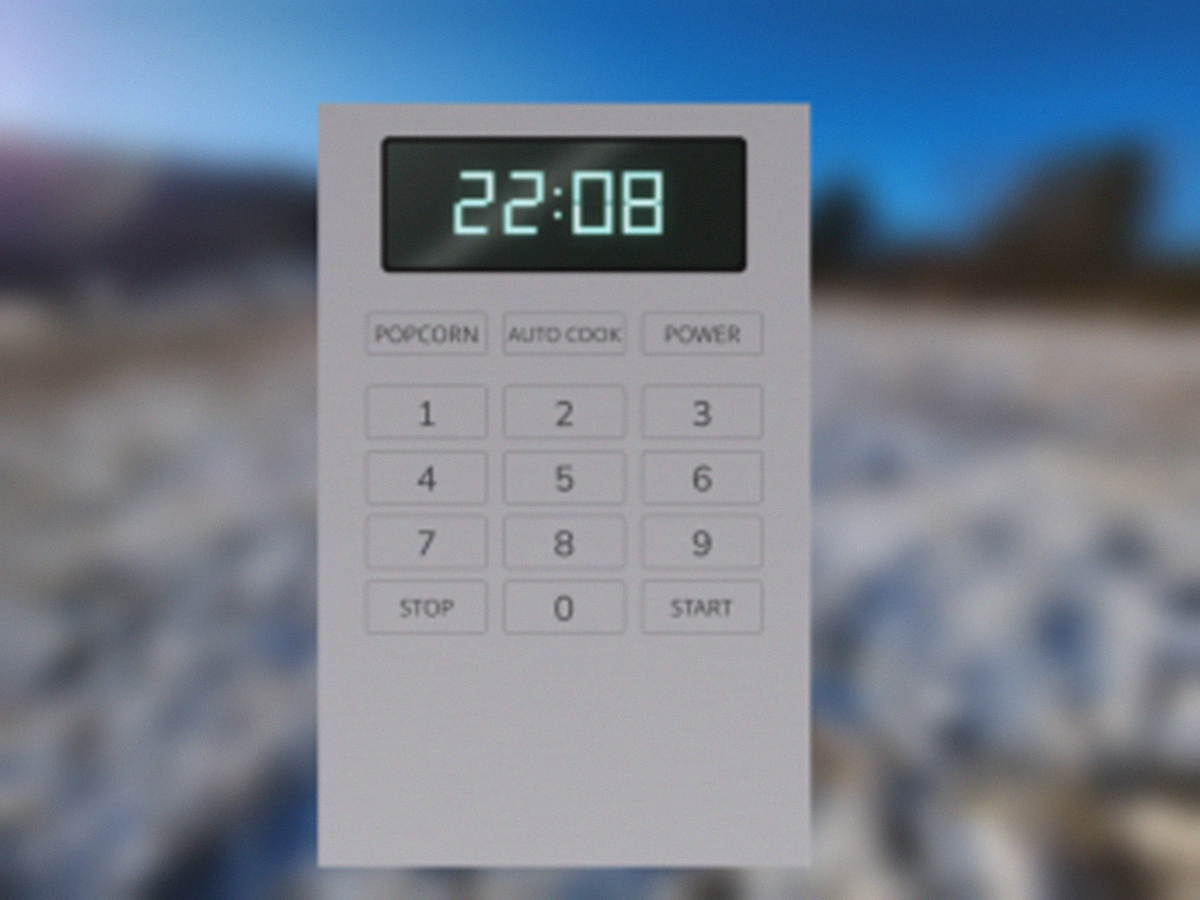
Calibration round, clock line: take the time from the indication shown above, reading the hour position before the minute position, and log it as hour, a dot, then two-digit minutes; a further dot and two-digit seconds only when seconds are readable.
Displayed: 22.08
